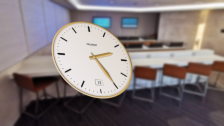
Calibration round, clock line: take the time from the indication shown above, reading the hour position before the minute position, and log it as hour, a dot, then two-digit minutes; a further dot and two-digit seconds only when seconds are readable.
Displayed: 2.25
